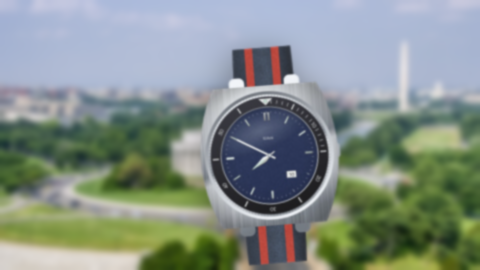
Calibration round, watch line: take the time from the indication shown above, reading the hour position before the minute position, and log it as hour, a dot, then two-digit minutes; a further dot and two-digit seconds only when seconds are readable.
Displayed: 7.50
